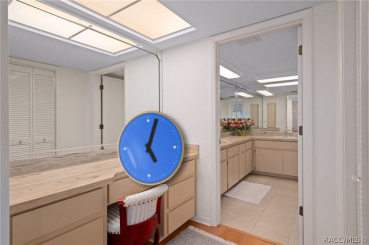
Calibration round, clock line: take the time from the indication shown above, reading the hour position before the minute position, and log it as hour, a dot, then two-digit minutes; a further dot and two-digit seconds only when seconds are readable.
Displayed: 5.03
